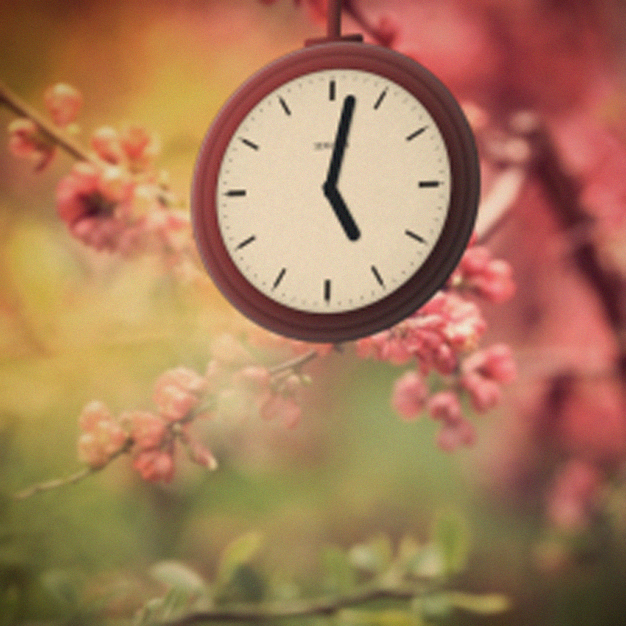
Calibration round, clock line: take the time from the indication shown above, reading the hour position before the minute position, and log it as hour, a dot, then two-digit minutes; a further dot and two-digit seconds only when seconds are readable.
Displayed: 5.02
